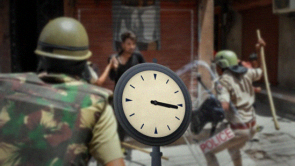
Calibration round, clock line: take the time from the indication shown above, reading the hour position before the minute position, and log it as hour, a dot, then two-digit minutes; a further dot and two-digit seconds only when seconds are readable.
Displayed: 3.16
